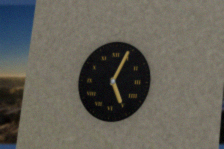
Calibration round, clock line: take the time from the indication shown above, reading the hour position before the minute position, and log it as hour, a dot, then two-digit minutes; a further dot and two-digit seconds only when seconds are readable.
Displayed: 5.04
